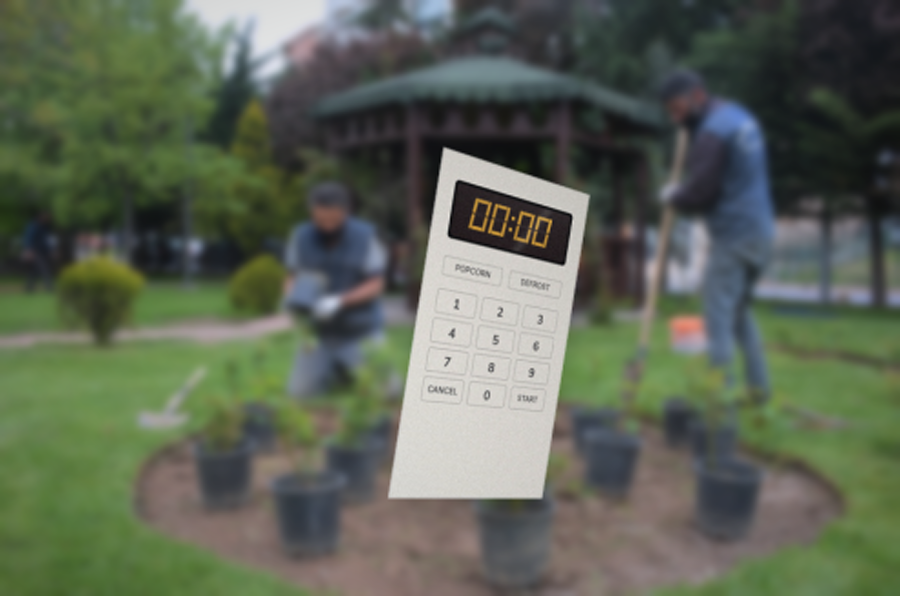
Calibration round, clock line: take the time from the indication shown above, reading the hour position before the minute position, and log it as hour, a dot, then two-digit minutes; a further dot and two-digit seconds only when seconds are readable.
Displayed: 0.00
